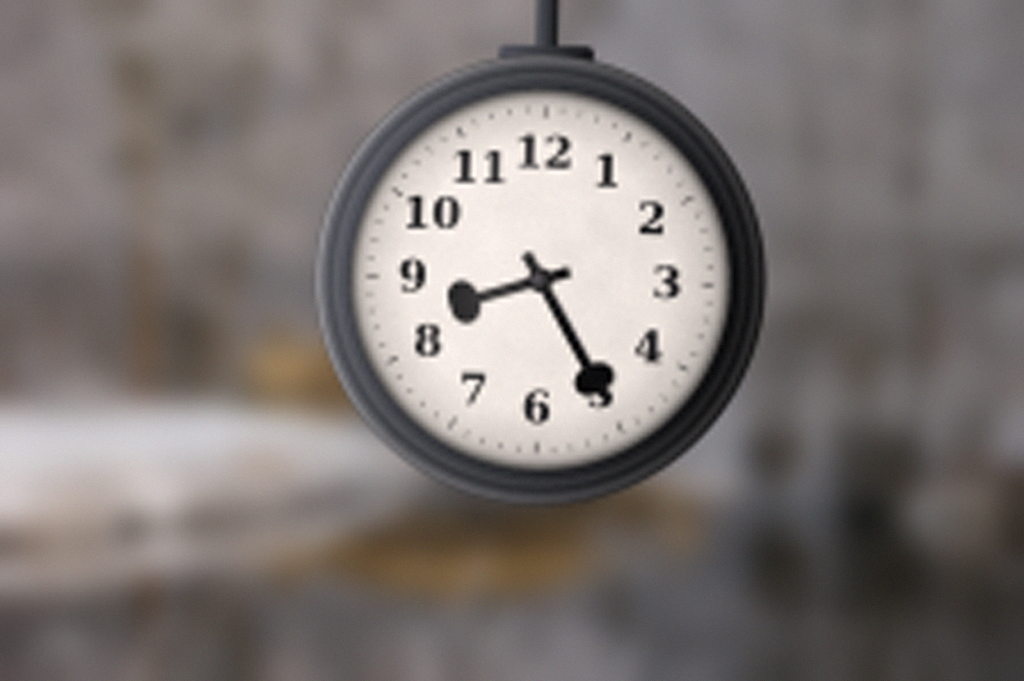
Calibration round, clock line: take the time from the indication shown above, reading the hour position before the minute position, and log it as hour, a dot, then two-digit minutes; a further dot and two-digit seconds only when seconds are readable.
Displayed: 8.25
